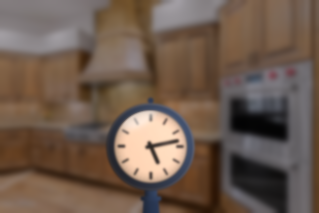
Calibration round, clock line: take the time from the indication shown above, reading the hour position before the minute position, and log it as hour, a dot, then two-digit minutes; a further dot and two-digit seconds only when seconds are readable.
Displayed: 5.13
